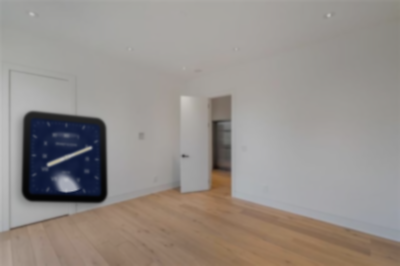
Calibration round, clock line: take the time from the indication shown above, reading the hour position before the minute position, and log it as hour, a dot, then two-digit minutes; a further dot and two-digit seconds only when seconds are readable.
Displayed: 8.11
